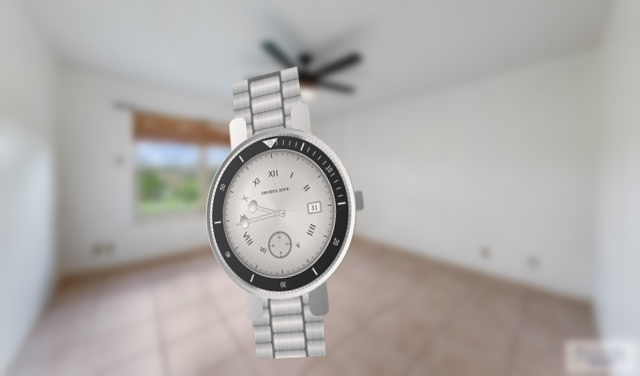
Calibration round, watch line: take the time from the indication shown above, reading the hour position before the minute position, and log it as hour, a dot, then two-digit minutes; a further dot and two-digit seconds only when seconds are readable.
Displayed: 9.44
